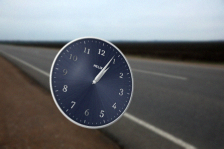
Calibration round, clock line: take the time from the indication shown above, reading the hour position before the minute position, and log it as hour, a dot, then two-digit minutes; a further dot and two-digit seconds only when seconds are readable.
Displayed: 1.04
